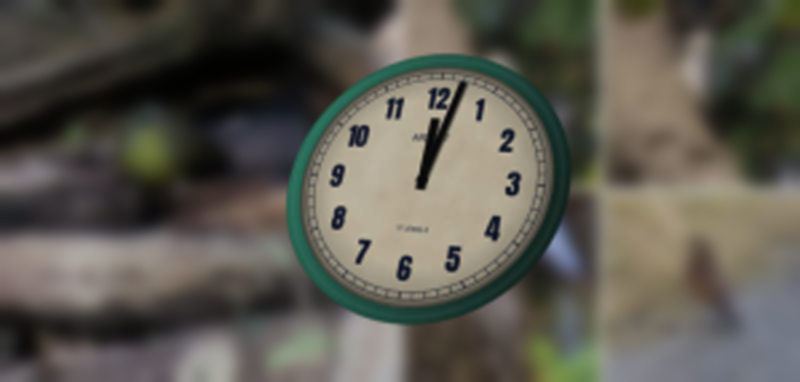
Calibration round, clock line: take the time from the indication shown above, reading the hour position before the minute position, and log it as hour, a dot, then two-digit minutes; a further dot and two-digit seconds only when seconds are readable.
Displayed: 12.02
